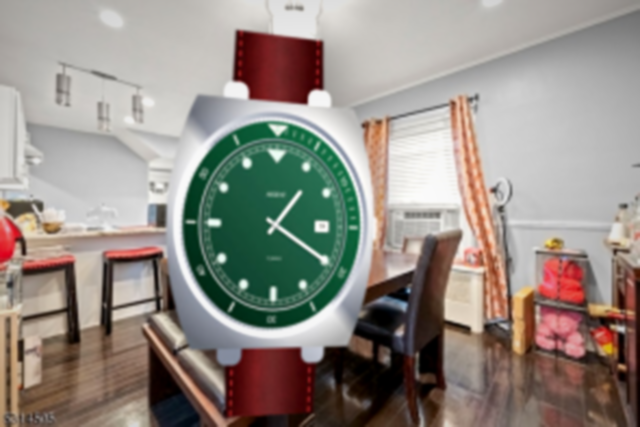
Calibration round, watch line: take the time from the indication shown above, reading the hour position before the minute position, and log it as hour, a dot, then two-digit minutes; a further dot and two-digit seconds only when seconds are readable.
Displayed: 1.20
